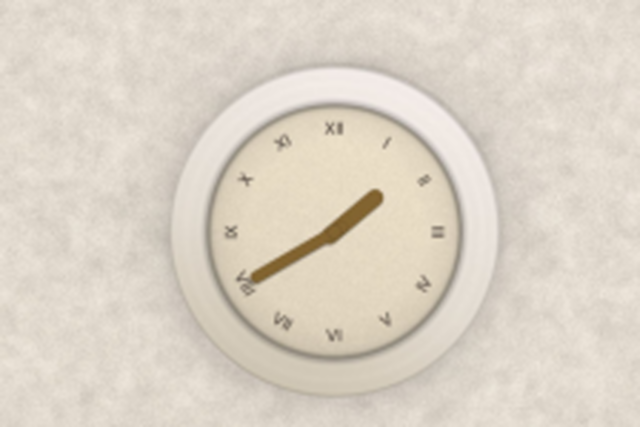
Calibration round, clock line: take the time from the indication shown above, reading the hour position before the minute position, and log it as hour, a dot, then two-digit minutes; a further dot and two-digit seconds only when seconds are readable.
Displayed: 1.40
